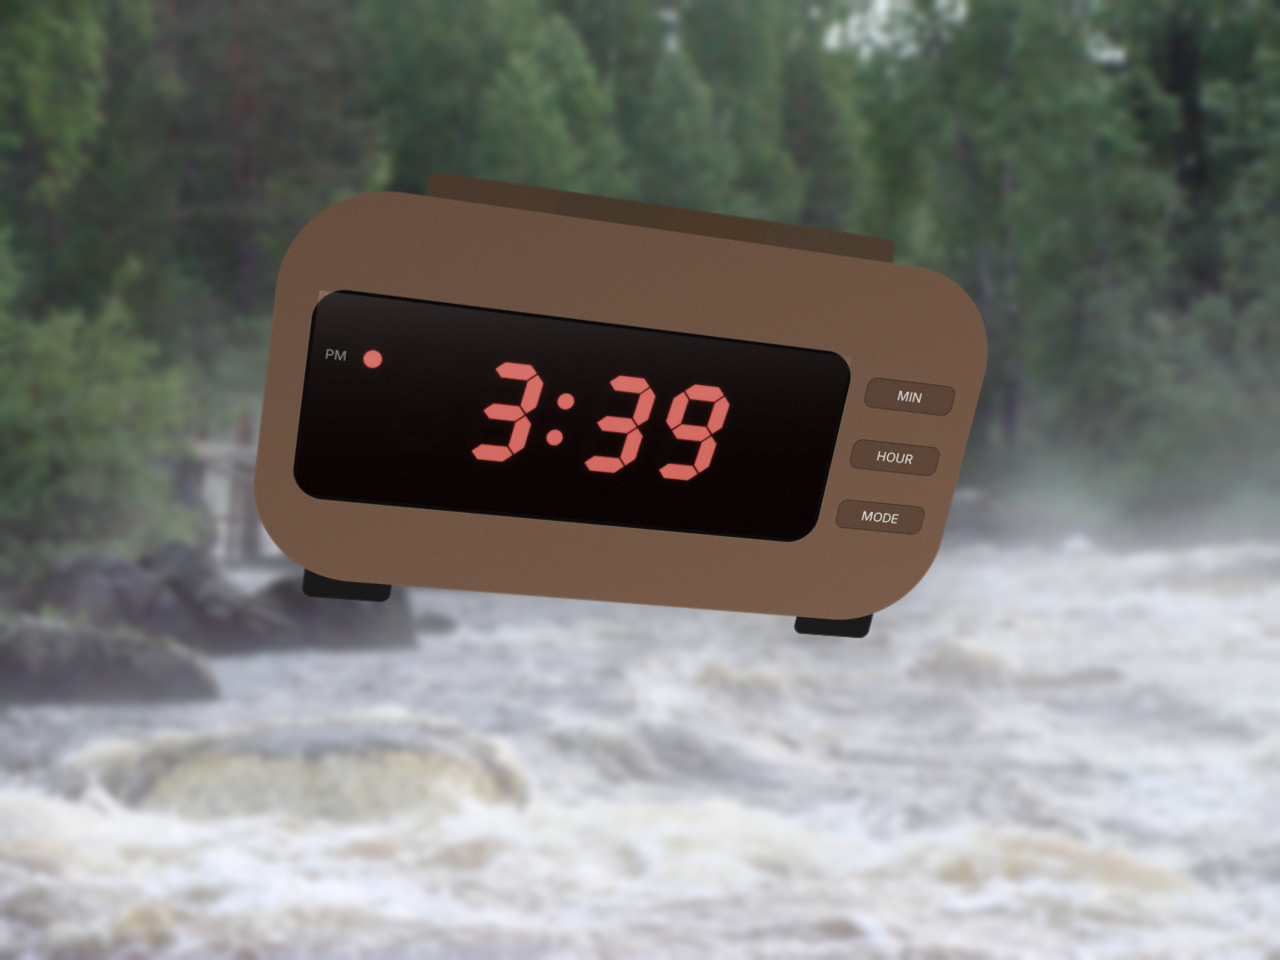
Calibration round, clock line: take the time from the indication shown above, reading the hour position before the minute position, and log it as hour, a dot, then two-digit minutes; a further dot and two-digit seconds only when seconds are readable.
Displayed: 3.39
